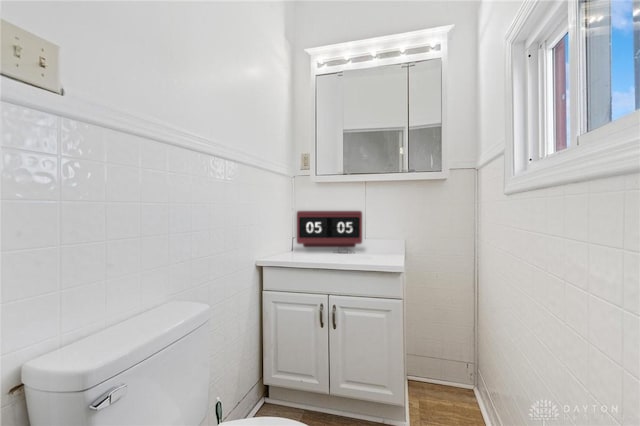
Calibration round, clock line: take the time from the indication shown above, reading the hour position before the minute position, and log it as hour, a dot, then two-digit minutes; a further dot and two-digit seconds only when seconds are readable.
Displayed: 5.05
